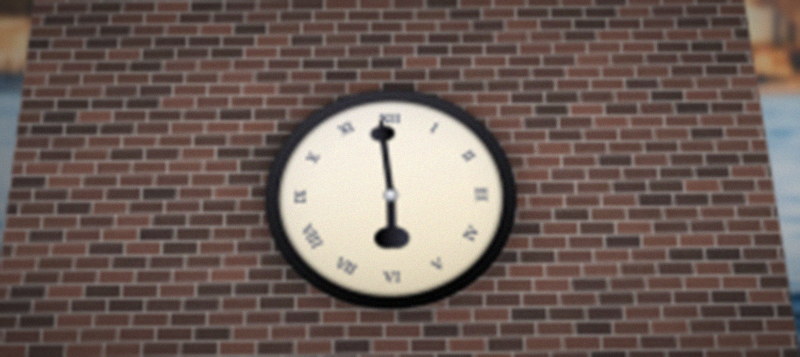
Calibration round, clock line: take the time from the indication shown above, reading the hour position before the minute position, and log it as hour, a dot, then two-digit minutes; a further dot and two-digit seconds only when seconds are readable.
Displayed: 5.59
